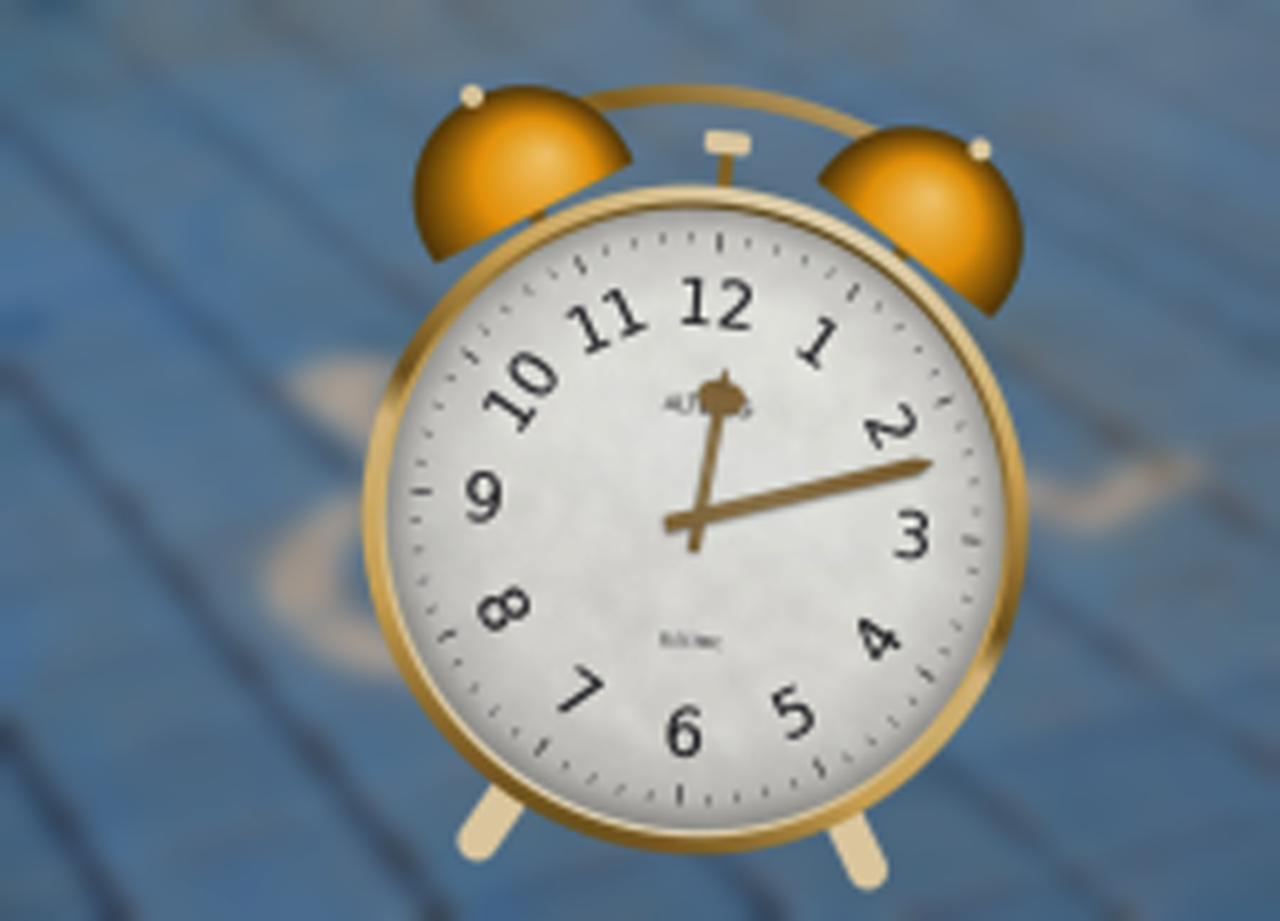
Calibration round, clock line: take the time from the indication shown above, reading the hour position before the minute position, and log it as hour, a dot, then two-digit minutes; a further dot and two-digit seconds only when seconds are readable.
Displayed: 12.12
